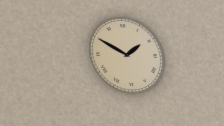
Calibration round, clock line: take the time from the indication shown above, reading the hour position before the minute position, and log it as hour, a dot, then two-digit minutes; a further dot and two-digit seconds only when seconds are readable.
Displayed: 1.50
